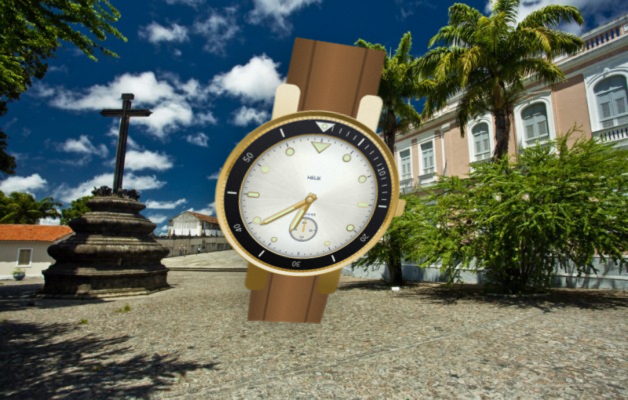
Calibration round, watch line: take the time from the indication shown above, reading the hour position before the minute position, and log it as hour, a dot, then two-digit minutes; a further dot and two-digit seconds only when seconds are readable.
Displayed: 6.39
